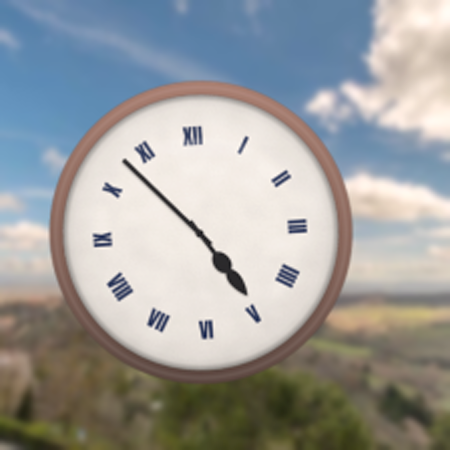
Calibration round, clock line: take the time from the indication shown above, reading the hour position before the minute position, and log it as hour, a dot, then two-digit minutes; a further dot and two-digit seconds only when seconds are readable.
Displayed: 4.53
